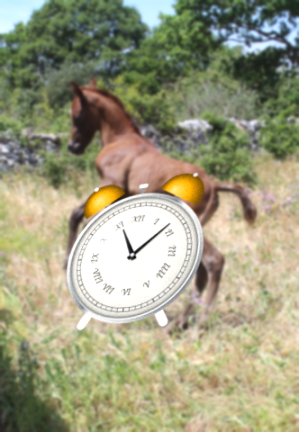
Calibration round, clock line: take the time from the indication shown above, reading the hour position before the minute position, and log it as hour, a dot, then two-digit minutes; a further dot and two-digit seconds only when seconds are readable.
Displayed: 11.08
